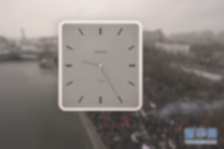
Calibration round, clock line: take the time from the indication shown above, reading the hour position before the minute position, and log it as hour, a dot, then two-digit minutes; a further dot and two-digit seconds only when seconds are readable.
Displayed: 9.25
